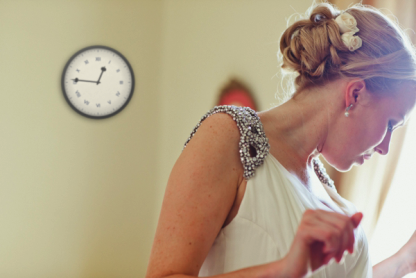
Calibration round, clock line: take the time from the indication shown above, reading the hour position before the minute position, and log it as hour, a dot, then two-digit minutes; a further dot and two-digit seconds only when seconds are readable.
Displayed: 12.46
